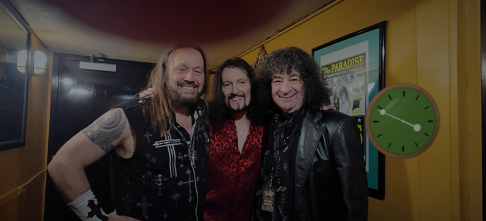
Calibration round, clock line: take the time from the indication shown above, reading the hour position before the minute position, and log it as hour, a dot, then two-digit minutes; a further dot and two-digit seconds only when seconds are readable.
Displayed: 3.49
